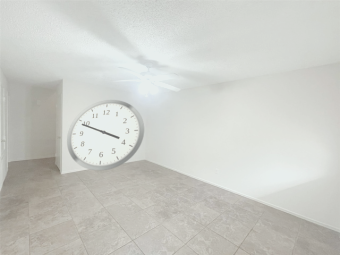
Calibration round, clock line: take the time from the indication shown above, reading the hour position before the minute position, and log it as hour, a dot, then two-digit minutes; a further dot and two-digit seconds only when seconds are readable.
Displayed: 3.49
